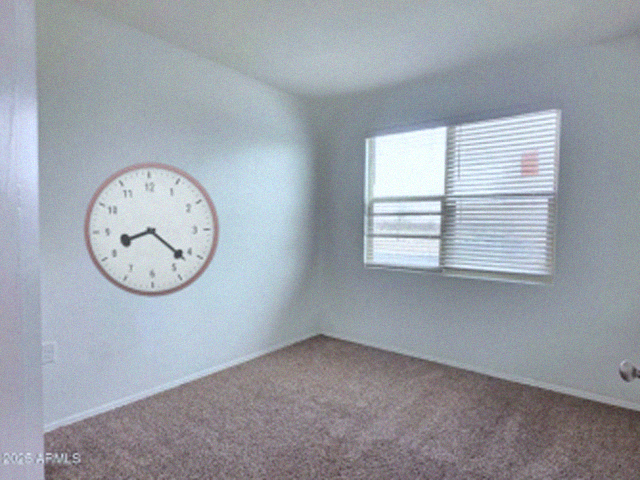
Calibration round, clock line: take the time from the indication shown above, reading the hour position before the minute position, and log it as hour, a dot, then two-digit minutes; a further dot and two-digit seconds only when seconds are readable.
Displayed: 8.22
